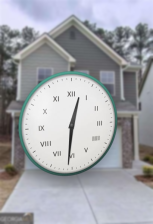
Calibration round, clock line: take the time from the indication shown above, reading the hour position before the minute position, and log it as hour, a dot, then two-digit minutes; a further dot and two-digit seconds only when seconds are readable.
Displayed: 12.31
